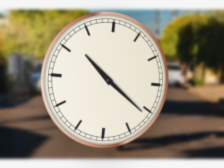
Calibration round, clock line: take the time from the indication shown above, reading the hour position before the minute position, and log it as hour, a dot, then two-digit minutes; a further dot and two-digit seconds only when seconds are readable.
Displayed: 10.21
